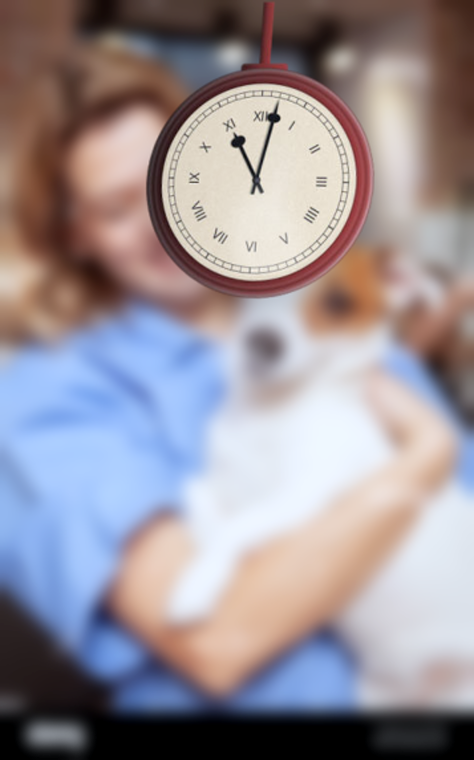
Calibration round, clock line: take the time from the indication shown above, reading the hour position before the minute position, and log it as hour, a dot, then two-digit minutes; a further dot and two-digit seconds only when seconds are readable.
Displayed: 11.02
